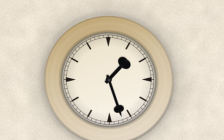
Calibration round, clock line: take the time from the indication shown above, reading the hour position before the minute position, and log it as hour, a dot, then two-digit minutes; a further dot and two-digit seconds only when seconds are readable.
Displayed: 1.27
